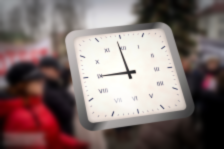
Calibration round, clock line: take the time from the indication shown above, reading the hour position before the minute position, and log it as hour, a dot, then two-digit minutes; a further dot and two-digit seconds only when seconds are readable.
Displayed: 8.59
